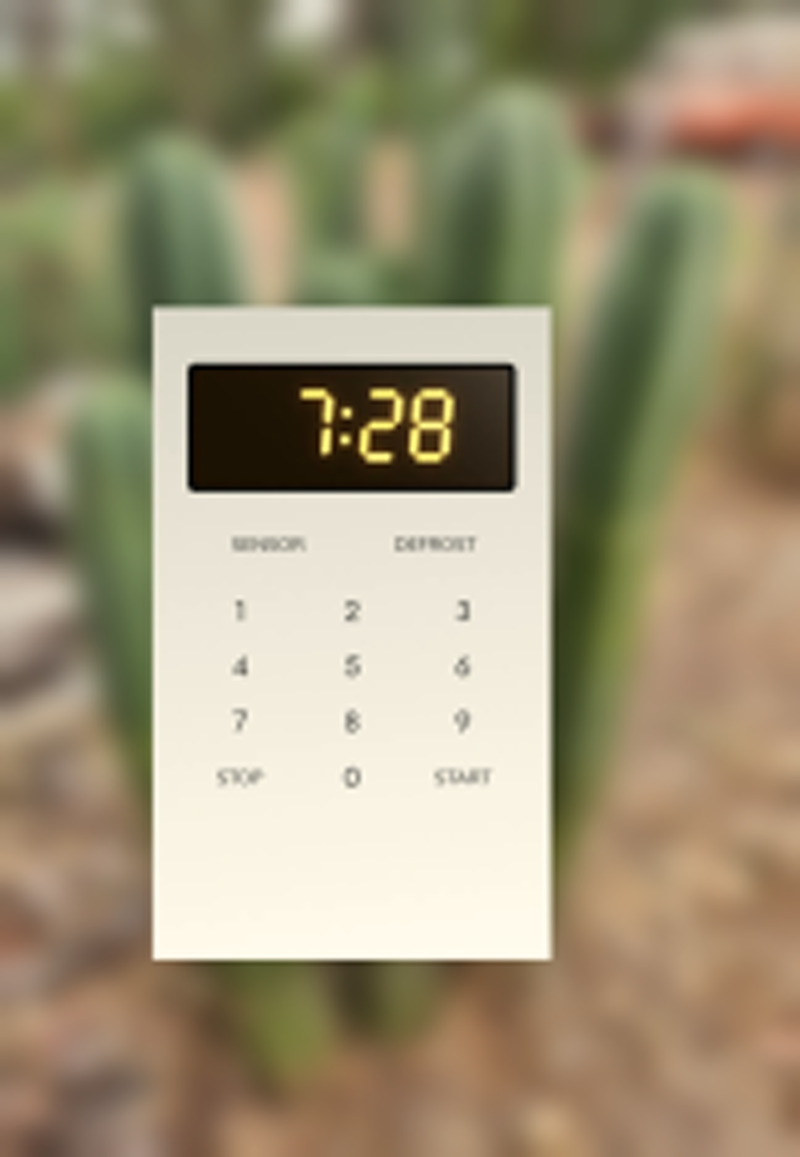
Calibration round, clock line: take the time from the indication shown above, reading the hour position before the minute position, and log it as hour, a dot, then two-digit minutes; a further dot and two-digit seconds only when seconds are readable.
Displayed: 7.28
